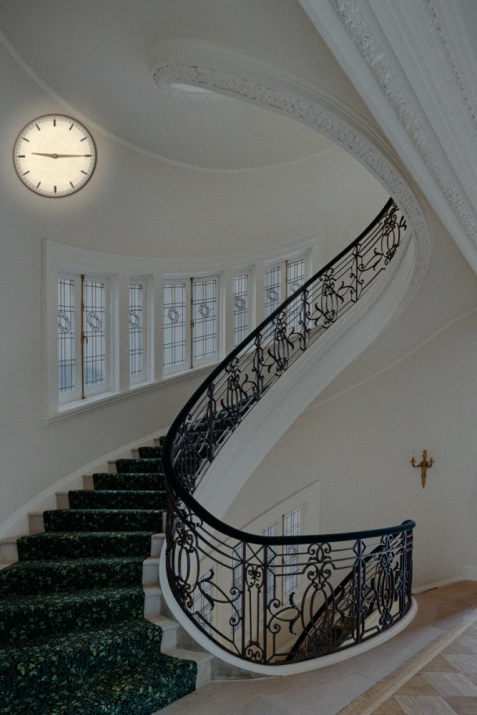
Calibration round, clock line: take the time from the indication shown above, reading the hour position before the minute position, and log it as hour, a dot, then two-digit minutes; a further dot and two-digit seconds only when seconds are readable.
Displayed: 9.15
